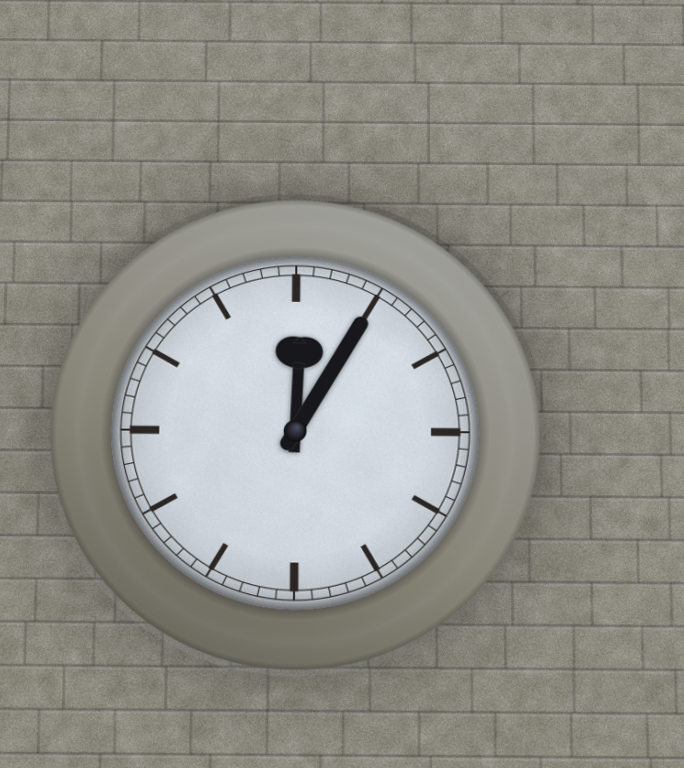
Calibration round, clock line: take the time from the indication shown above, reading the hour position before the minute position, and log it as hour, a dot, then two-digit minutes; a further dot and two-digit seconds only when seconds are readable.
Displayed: 12.05
